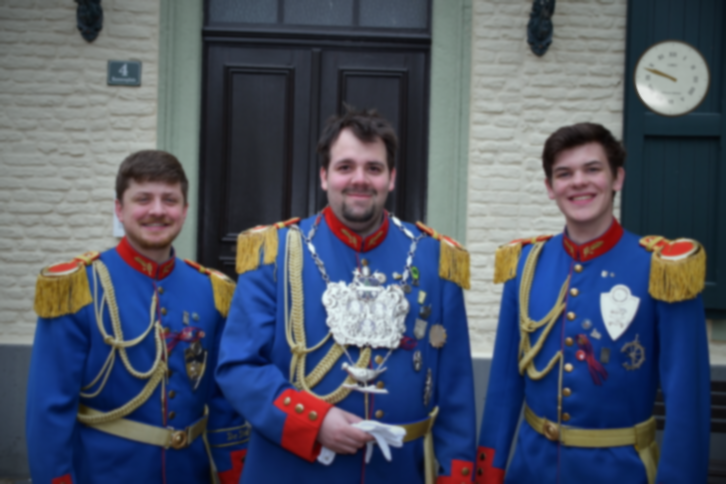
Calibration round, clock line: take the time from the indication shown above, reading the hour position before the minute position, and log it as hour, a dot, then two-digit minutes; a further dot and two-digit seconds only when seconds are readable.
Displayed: 9.48
